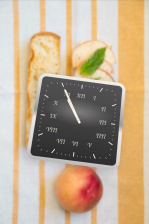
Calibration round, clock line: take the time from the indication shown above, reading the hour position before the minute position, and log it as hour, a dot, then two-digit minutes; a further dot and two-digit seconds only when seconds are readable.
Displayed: 10.55
